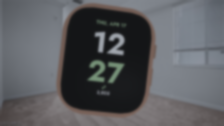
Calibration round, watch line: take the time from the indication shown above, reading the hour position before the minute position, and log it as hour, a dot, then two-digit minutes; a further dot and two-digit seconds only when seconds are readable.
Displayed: 12.27
